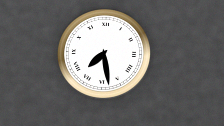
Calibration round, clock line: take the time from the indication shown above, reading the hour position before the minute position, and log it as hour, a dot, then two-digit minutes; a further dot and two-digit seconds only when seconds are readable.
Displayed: 7.28
